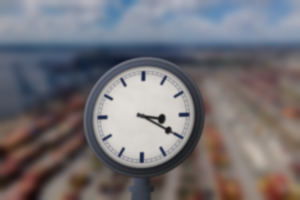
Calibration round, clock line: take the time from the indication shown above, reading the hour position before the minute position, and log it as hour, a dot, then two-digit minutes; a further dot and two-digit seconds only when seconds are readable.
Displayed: 3.20
